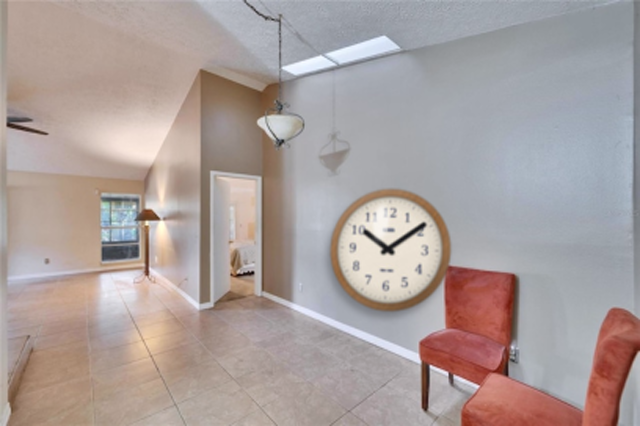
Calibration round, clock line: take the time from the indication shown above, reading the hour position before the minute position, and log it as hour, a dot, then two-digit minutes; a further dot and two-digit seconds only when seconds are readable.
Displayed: 10.09
